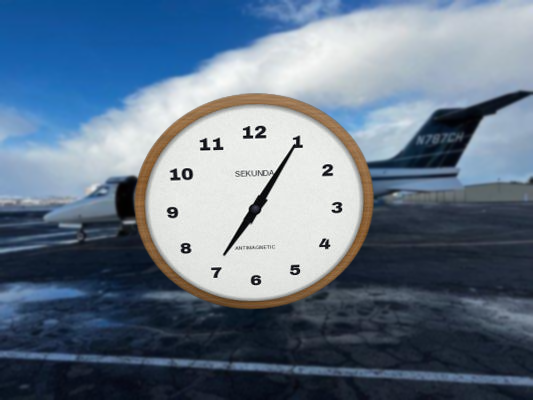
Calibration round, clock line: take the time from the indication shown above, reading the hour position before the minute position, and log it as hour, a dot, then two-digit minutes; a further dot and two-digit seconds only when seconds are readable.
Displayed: 7.05
